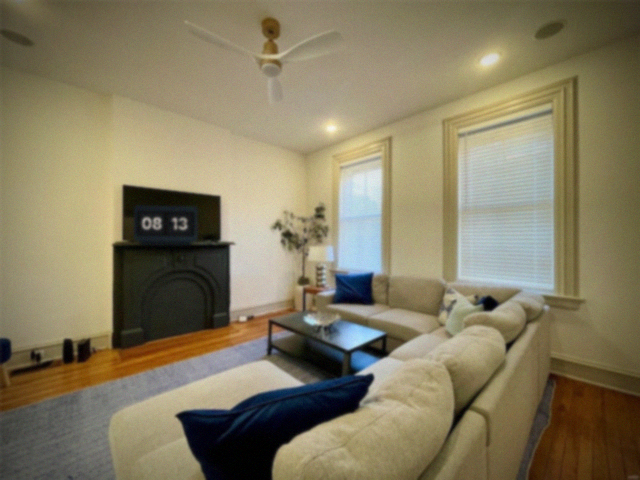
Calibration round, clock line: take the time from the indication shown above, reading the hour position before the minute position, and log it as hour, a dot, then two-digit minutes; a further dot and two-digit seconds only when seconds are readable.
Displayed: 8.13
